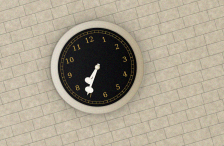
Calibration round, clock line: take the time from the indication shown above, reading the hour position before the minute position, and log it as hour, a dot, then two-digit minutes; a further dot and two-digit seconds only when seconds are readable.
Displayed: 7.36
